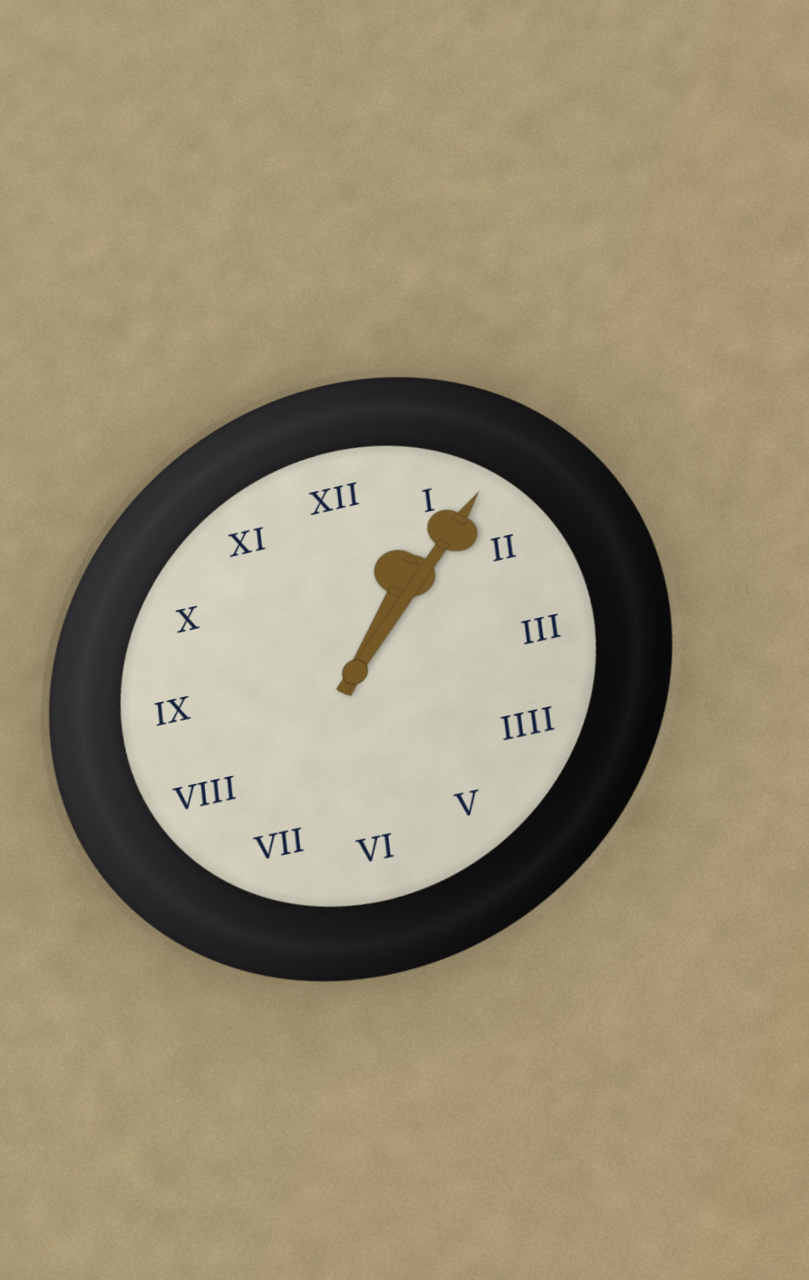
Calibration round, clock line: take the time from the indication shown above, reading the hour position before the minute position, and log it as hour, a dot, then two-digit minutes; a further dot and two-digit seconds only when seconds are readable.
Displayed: 1.07
